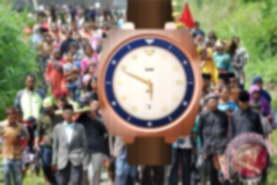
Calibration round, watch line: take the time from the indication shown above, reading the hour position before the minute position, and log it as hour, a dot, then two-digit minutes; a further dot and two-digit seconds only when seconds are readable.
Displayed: 5.49
